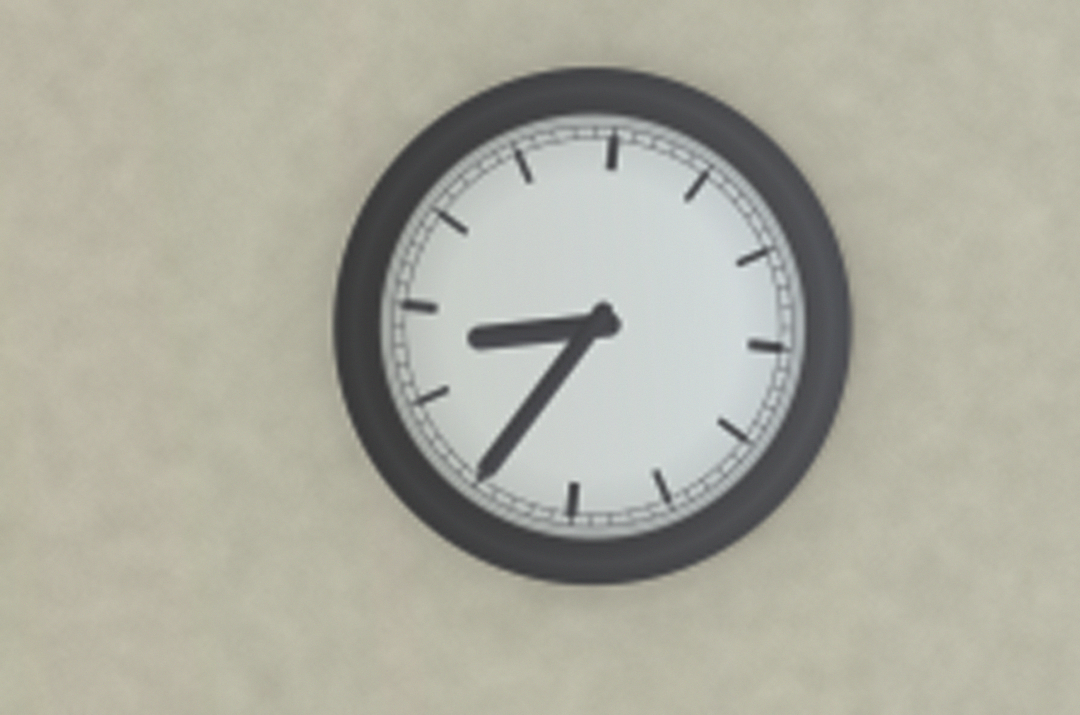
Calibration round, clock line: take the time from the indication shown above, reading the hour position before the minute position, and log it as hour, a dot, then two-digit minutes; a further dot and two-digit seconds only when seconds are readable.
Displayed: 8.35
